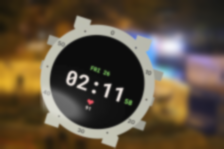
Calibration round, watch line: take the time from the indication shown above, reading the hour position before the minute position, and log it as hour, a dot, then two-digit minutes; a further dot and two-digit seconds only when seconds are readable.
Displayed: 2.11
